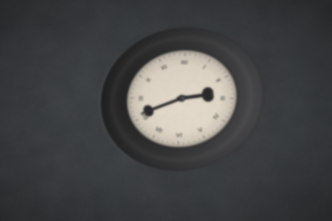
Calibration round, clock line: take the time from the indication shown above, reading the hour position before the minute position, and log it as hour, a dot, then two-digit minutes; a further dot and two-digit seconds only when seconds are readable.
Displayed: 2.41
